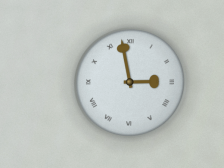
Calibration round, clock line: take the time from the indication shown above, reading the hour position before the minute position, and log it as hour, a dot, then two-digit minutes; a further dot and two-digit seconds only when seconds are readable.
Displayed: 2.58
